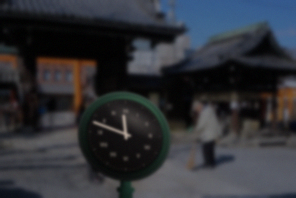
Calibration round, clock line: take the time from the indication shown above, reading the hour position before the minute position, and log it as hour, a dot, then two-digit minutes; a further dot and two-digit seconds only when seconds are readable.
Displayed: 11.48
